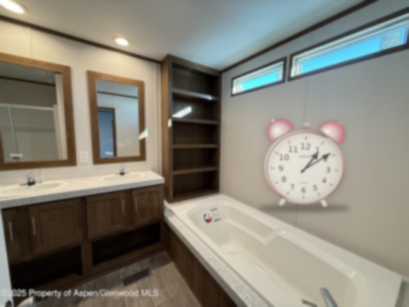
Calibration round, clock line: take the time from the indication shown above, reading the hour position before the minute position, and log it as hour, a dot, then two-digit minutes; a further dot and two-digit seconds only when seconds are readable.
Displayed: 1.09
